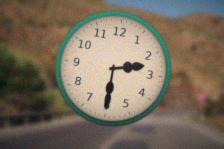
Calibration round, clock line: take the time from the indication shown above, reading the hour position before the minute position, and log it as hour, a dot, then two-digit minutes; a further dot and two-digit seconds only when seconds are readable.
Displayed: 2.30
